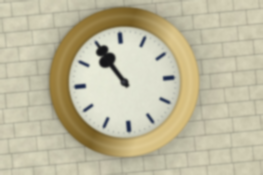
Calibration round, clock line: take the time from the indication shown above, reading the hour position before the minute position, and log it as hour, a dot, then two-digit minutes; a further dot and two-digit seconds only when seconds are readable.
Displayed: 10.55
